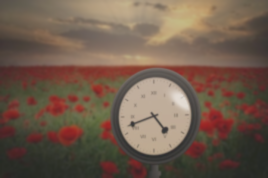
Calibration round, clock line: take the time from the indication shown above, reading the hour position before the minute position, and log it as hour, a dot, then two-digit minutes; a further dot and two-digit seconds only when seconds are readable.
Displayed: 4.42
